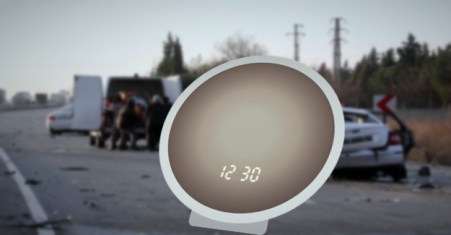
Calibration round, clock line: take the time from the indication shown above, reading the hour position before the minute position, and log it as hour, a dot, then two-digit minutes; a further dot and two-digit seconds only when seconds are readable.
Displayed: 12.30
